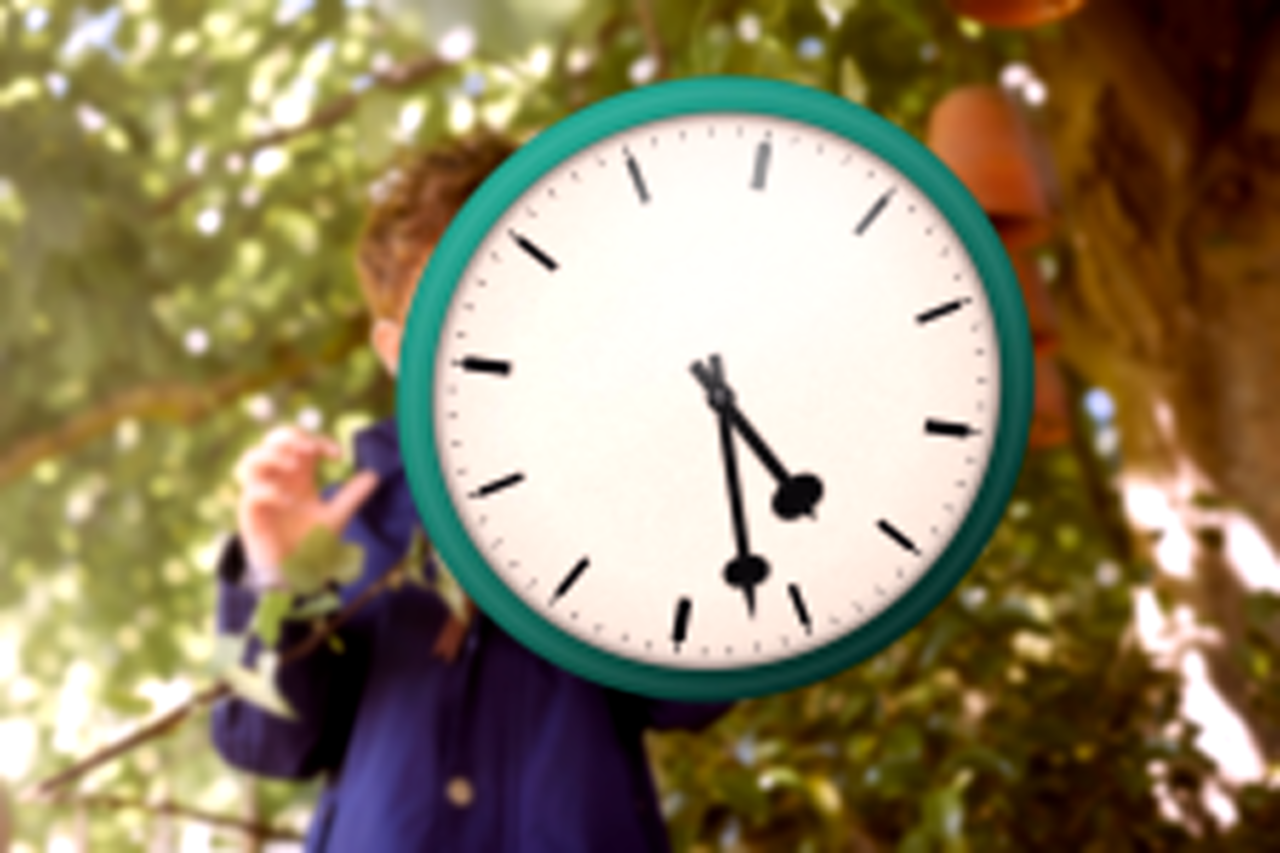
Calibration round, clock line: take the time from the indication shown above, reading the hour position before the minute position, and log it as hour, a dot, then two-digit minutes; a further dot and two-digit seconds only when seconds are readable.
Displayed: 4.27
